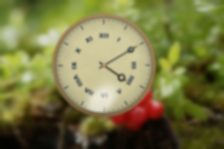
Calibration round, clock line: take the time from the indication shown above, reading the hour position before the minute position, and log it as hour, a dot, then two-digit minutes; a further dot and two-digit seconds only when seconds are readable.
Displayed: 4.10
